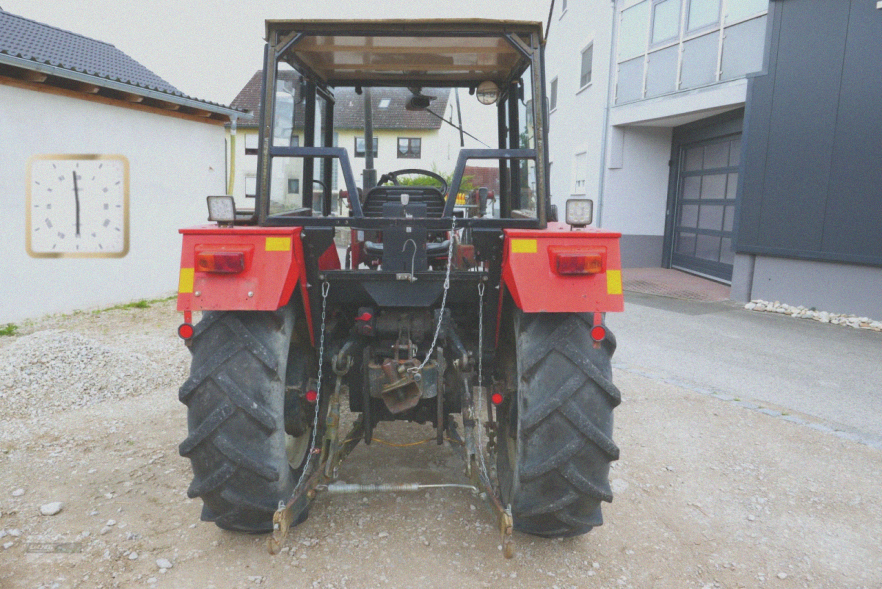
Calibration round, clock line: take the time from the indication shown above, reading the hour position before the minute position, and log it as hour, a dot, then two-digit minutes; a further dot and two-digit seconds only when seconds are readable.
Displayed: 5.59
